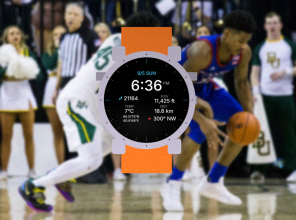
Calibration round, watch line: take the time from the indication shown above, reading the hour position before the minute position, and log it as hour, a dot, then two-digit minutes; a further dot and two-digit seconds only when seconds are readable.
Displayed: 6.36
